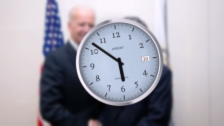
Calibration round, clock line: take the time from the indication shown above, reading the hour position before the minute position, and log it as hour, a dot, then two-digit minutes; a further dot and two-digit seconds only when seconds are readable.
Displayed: 5.52
